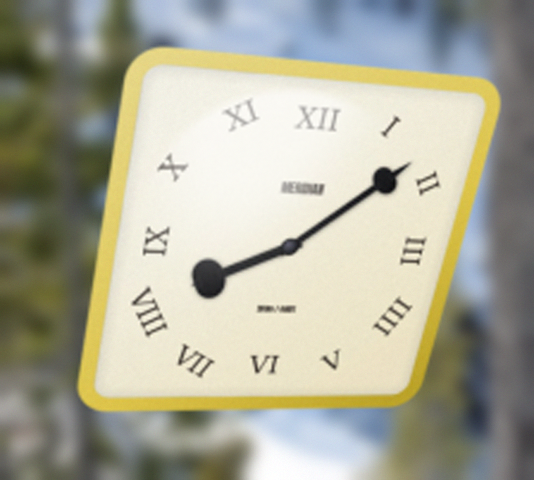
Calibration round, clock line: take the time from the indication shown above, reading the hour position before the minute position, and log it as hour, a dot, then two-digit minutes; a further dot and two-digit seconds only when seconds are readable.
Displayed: 8.08
